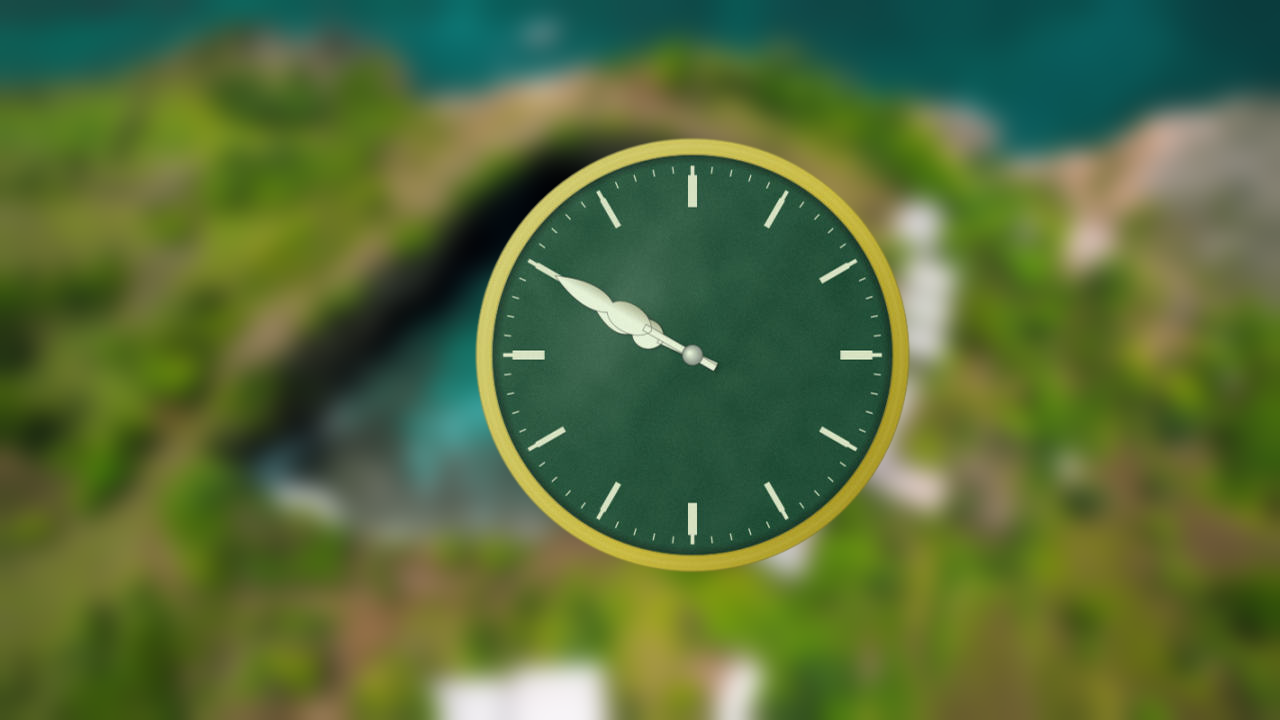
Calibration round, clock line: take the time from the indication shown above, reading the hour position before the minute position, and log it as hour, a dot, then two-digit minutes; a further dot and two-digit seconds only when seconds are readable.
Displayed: 9.50
